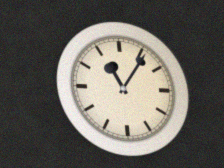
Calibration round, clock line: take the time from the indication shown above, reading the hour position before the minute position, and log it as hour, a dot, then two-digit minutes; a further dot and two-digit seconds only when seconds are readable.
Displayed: 11.06
